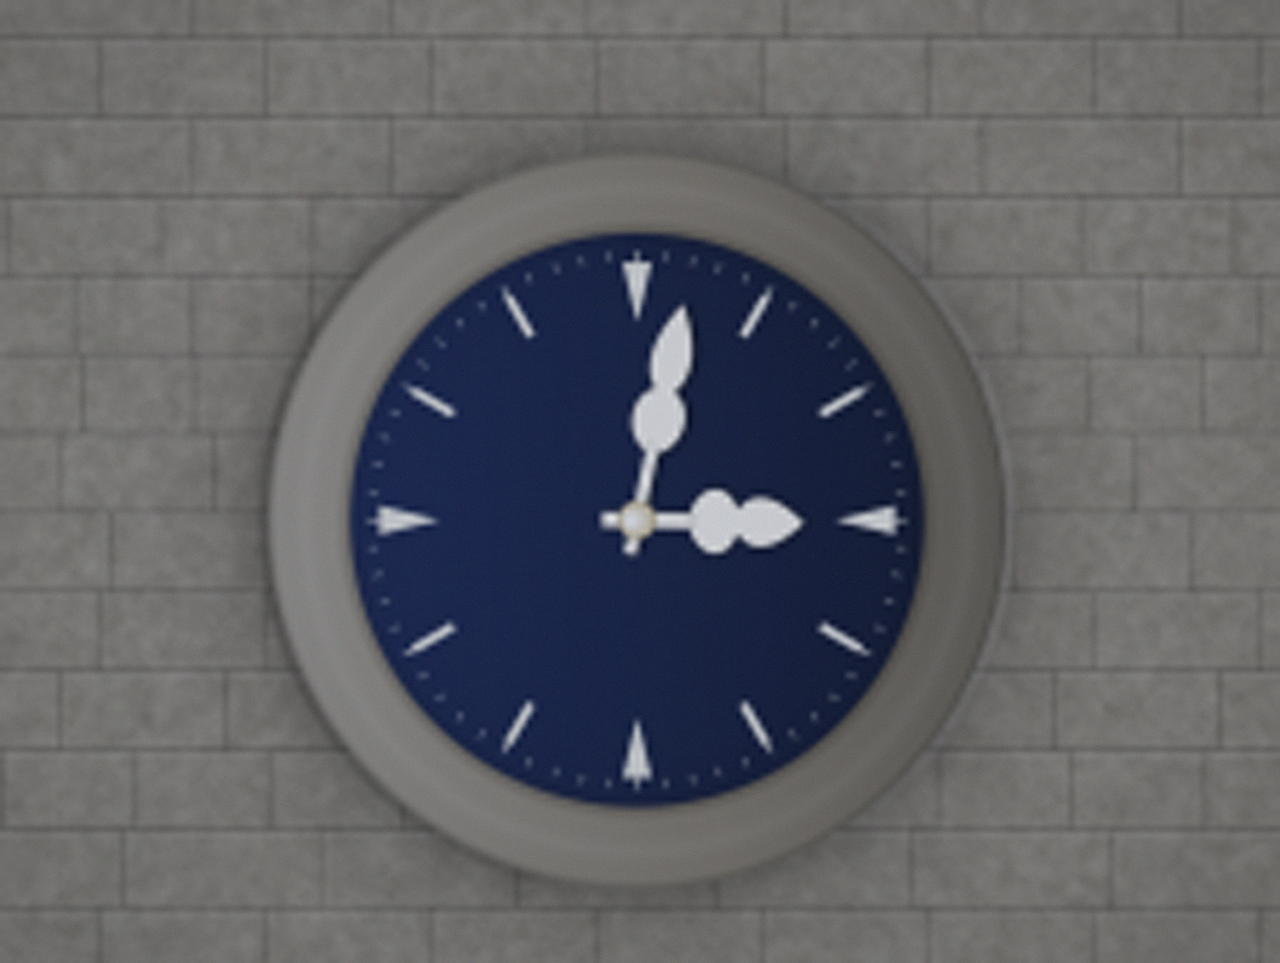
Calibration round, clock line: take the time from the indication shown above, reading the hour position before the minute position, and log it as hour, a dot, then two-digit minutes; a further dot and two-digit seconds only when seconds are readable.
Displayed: 3.02
